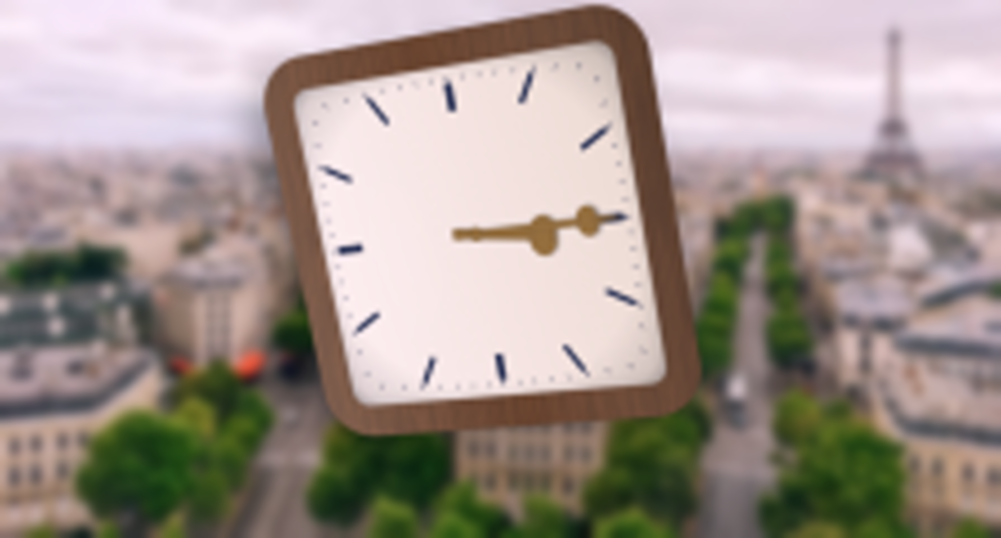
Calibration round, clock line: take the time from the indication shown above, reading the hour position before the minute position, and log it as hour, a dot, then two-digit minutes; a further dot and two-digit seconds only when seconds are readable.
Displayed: 3.15
